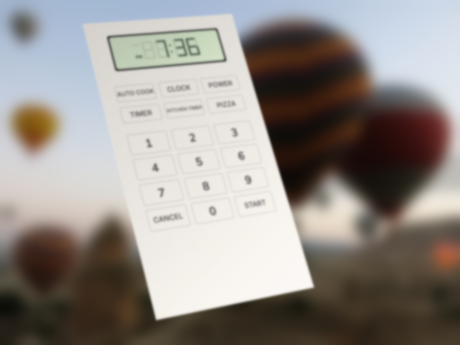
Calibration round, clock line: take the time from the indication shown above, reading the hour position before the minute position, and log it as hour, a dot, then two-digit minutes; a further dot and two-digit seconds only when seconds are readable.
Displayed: 7.36
